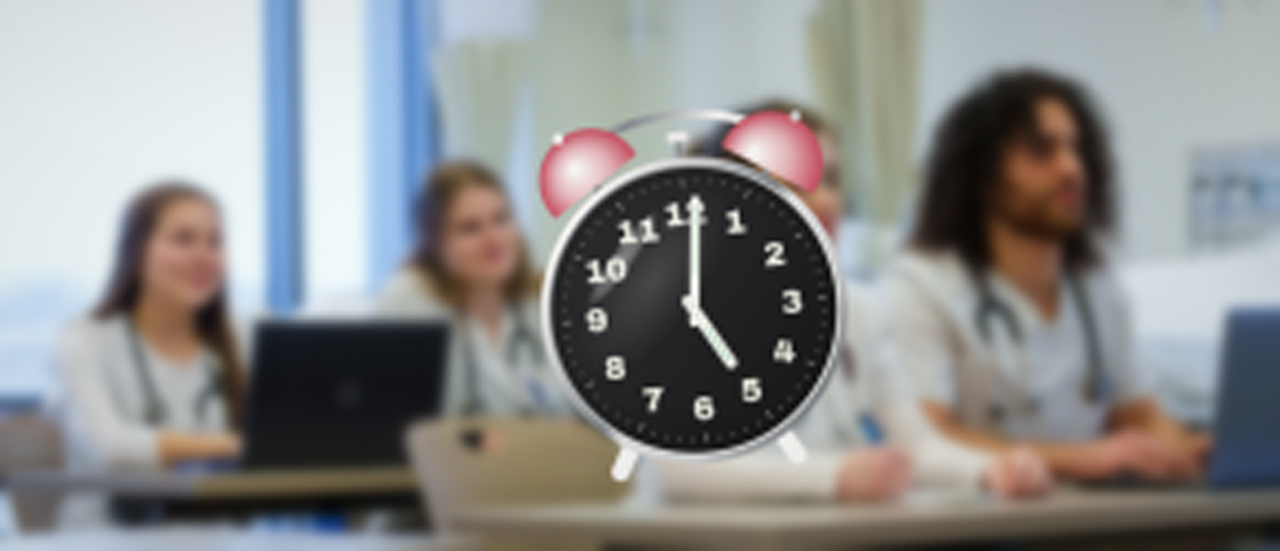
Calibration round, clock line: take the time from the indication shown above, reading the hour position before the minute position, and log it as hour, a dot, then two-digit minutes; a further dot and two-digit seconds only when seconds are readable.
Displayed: 5.01
